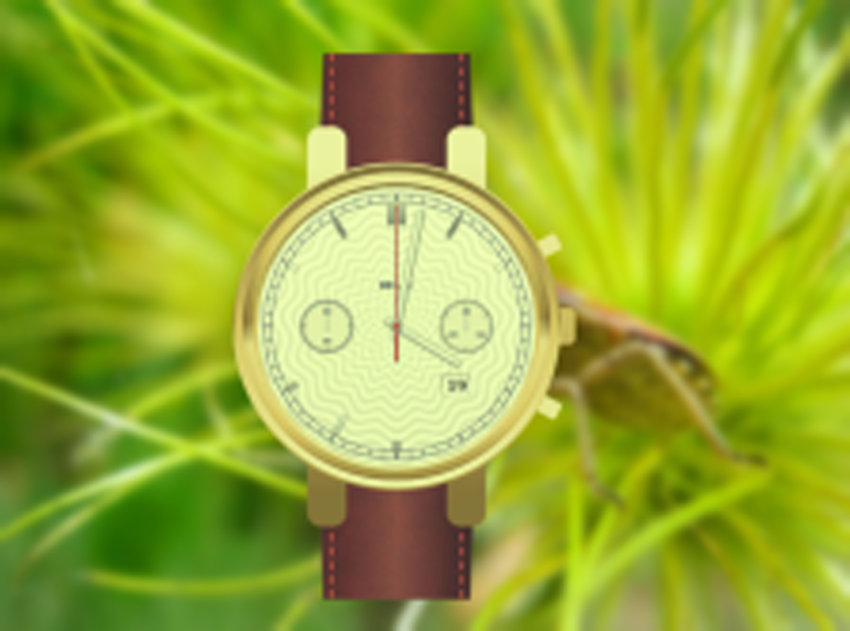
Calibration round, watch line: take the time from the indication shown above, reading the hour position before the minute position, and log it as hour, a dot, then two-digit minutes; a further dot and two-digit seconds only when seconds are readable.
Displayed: 4.02
